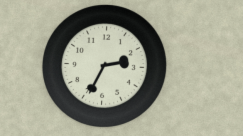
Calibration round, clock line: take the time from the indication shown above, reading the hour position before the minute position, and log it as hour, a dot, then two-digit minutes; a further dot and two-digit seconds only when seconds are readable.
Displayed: 2.34
